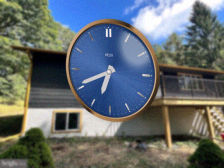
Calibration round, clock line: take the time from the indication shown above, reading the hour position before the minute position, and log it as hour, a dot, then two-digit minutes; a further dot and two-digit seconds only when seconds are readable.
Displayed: 6.41
